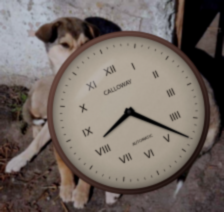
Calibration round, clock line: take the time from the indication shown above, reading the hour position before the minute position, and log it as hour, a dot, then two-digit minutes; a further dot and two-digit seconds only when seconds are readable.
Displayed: 8.23
